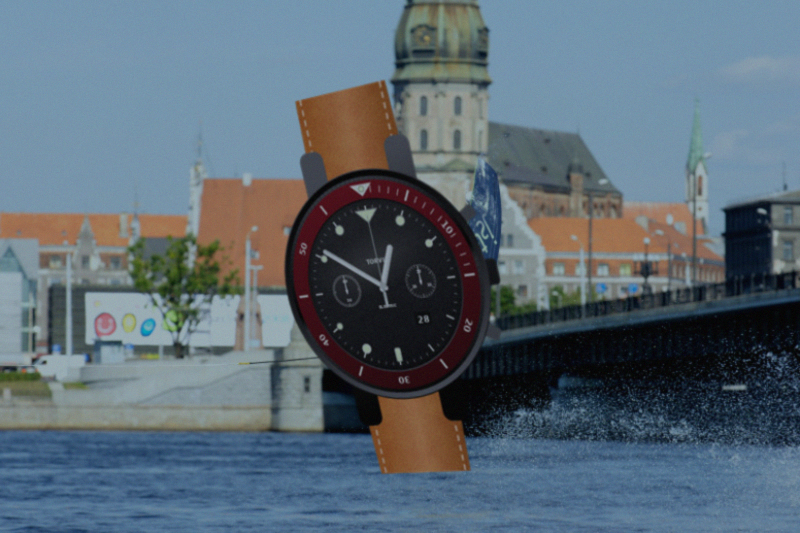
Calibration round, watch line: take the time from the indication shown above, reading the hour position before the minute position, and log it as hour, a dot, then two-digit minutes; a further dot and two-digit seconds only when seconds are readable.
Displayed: 12.51
